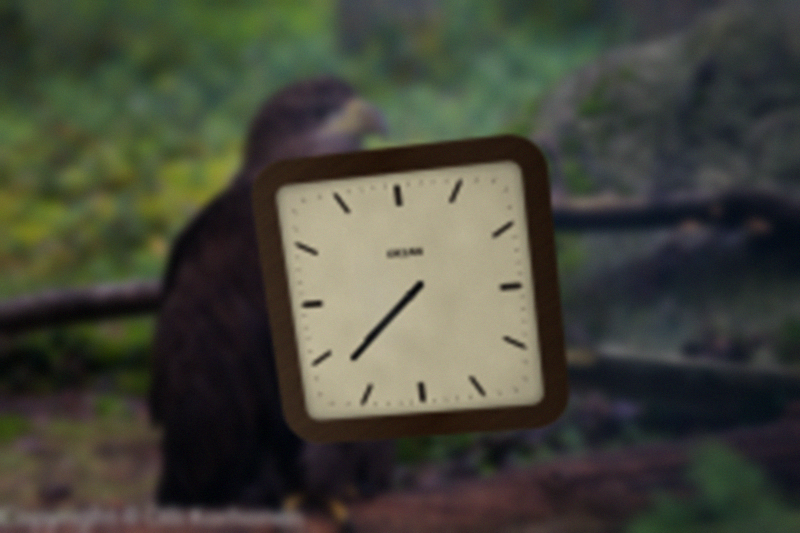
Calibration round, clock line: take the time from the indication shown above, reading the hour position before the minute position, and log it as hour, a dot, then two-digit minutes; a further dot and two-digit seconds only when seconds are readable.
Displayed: 7.38
